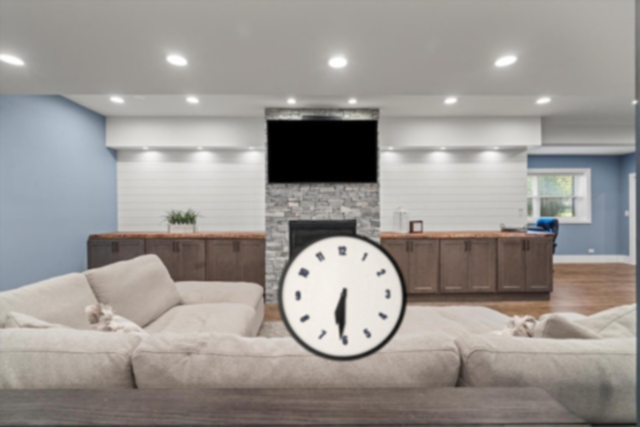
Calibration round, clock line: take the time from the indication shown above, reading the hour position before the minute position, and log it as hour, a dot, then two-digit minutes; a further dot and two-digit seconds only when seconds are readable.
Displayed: 6.31
